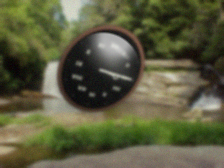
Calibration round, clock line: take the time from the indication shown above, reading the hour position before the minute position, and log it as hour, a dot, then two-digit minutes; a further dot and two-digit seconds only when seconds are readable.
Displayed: 3.15
